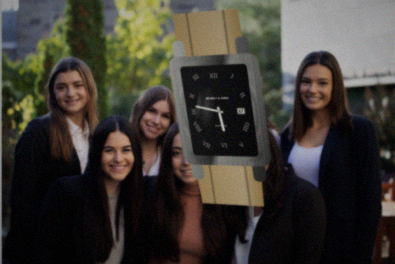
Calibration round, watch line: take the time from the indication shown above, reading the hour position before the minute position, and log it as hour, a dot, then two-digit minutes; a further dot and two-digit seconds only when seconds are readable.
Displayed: 5.47
